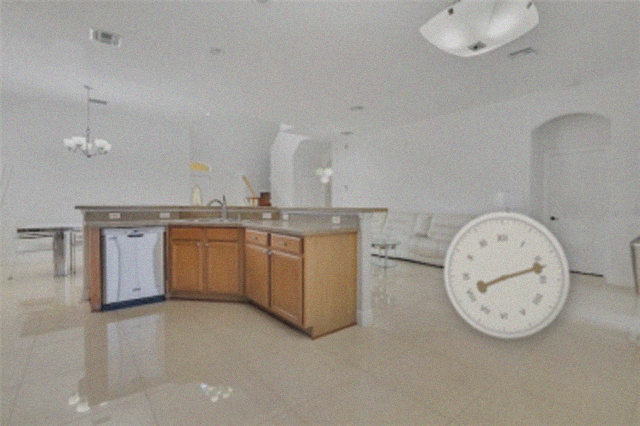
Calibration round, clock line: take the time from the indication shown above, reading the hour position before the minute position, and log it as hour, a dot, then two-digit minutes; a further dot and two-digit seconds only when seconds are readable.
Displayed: 8.12
